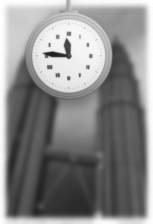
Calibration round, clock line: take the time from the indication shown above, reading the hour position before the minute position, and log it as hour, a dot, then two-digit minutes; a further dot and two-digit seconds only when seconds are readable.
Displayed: 11.46
